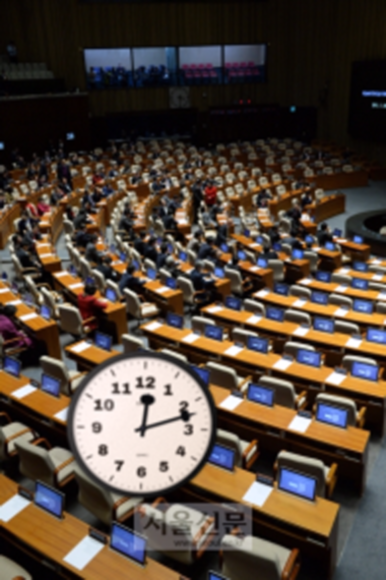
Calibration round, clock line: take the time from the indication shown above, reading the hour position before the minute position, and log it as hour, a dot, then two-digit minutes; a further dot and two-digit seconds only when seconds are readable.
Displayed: 12.12
